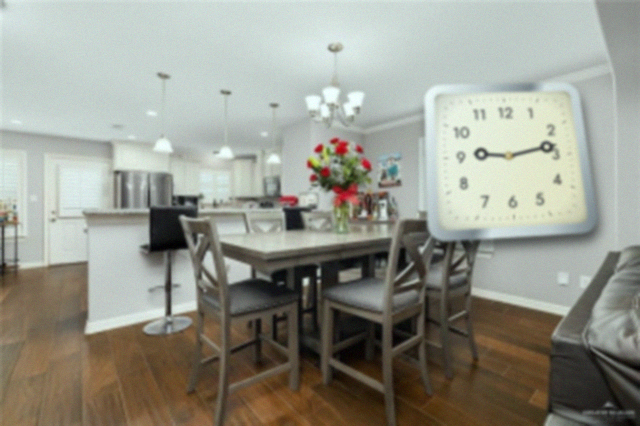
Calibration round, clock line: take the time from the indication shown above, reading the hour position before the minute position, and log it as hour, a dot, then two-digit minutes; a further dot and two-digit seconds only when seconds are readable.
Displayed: 9.13
